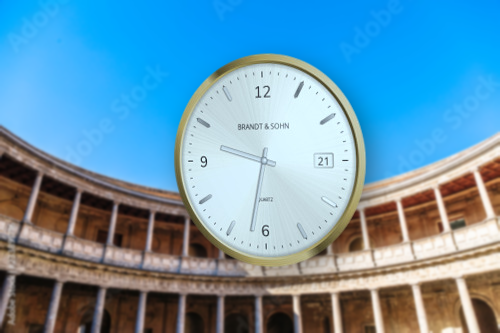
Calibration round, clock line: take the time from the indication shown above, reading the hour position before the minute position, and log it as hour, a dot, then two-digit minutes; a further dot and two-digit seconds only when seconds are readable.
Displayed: 9.32
